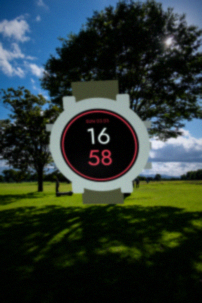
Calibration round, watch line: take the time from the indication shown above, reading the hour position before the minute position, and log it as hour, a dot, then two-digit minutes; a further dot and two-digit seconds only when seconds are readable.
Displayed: 16.58
